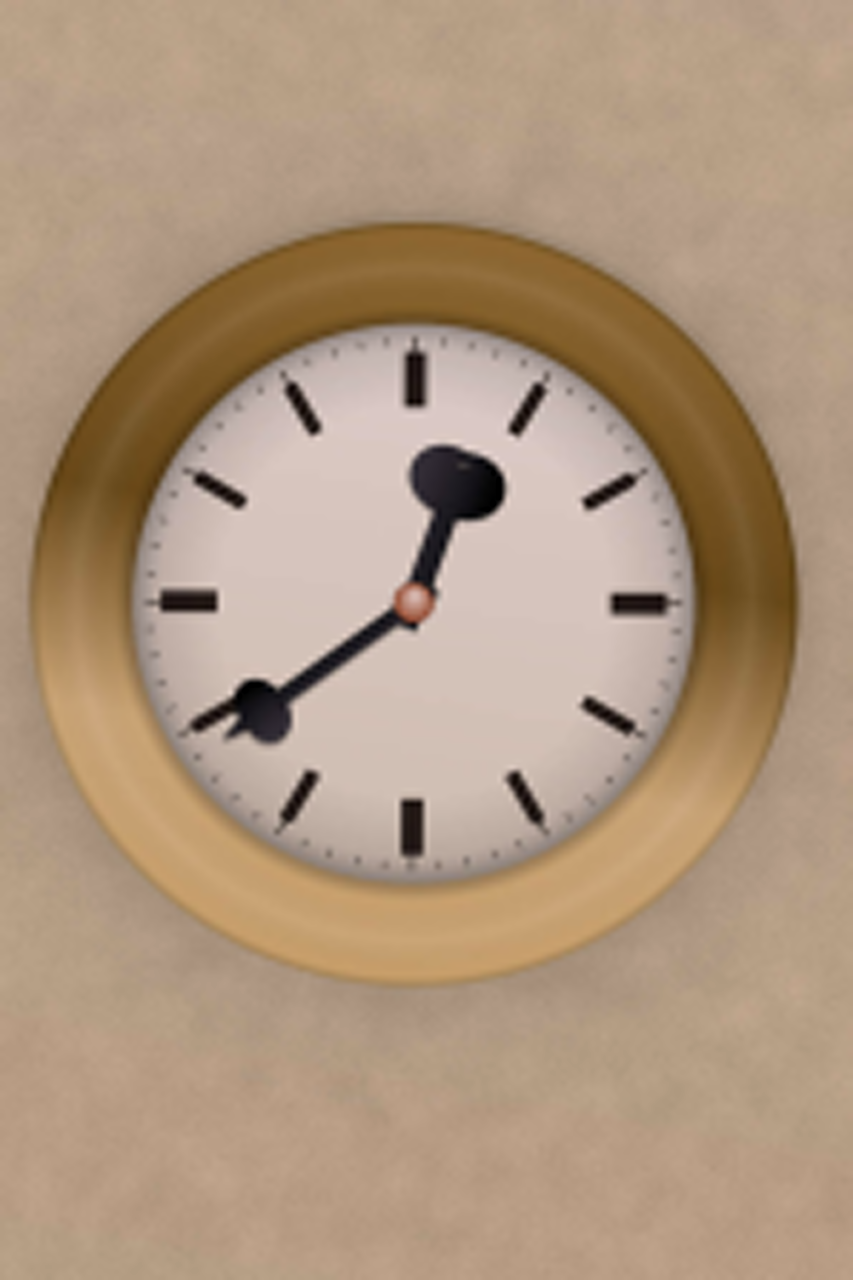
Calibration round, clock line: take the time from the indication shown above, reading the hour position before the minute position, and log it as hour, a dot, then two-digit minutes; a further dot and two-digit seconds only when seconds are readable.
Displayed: 12.39
